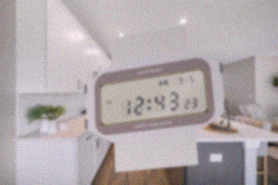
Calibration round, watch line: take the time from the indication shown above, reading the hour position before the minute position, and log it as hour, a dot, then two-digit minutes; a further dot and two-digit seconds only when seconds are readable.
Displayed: 12.43
